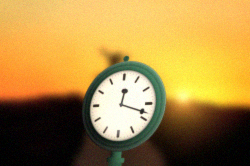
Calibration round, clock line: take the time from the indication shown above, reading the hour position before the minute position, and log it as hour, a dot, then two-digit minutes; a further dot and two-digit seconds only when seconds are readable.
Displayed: 12.18
